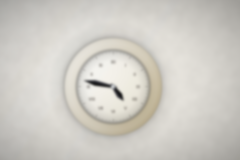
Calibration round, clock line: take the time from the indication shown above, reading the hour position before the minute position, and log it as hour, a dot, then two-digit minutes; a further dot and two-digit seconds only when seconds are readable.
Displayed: 4.47
